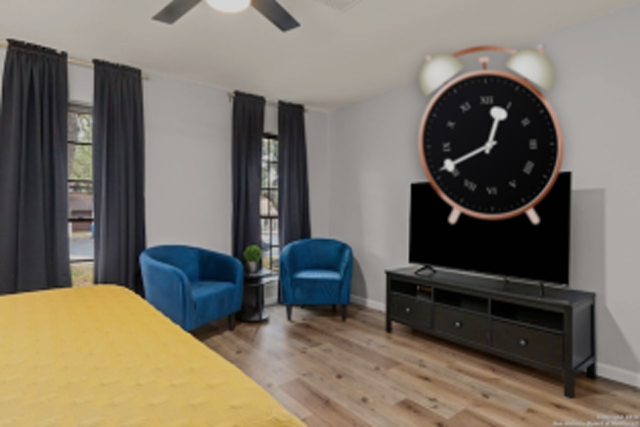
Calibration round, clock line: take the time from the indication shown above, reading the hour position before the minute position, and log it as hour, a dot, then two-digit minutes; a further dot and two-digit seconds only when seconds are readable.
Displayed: 12.41
